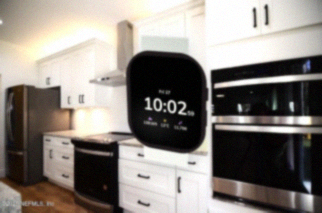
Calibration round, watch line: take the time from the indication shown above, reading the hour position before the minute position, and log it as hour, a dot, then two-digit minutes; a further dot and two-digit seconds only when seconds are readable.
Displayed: 10.02
